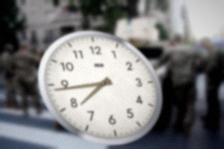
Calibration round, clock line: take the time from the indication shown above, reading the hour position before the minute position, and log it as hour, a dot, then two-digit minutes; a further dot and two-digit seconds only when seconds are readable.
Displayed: 7.44
